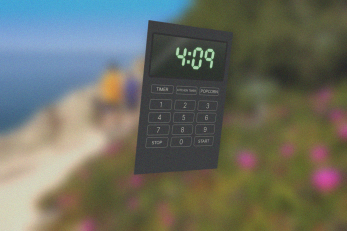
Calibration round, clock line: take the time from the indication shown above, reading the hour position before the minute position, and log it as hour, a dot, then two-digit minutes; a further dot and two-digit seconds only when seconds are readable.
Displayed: 4.09
